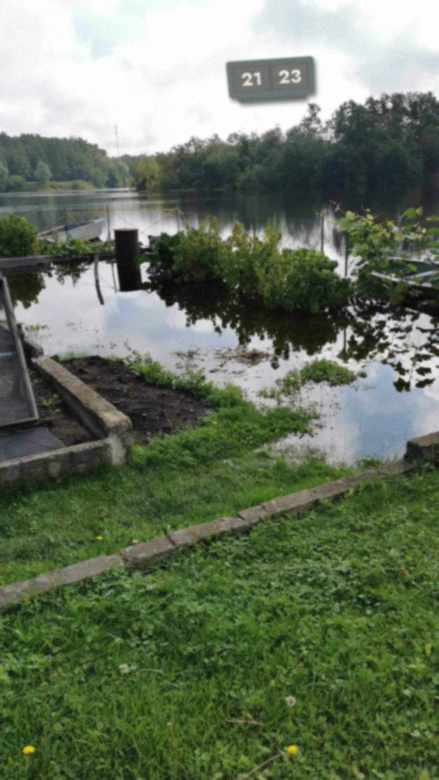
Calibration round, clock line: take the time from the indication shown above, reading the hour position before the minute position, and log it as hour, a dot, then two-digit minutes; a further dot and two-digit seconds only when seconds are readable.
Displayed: 21.23
